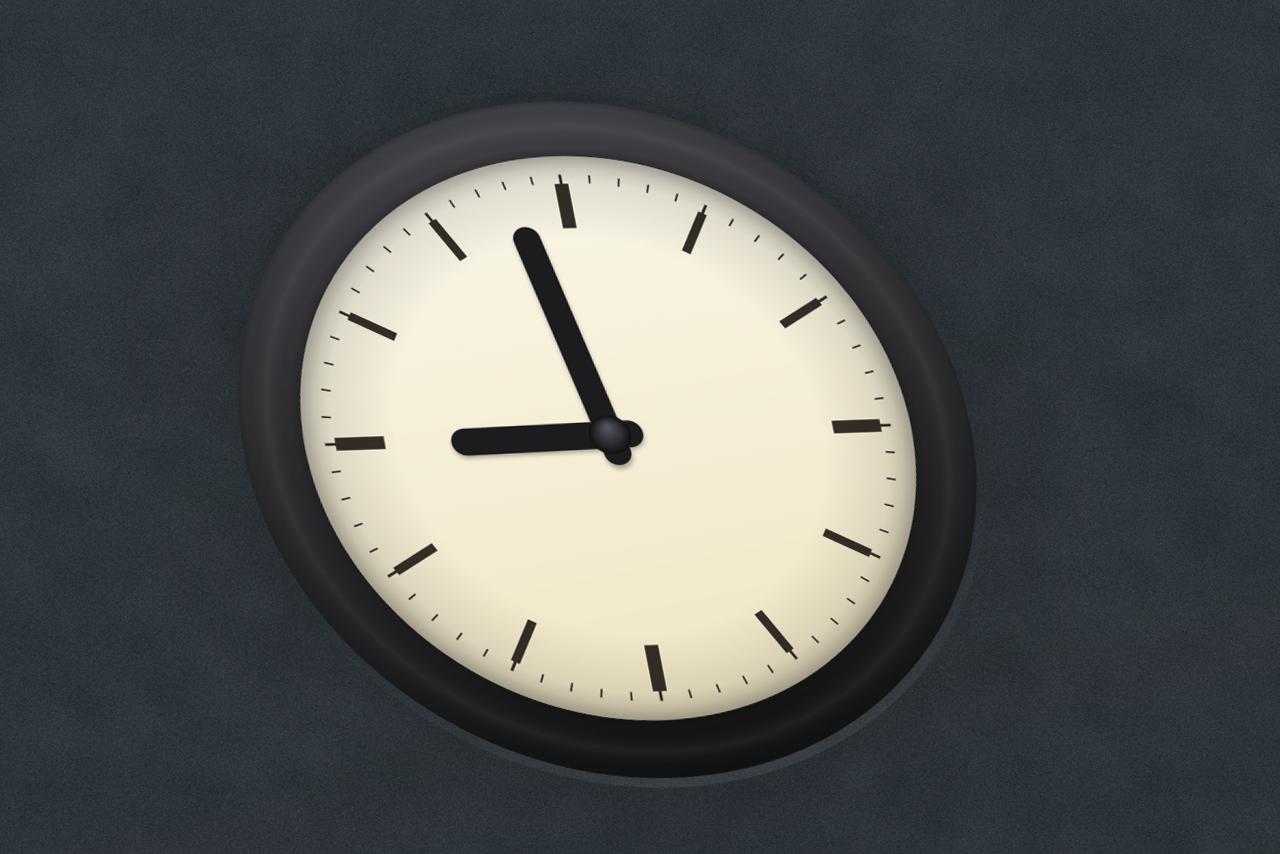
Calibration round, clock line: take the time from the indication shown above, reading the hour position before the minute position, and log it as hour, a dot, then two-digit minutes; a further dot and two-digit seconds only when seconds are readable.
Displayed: 8.58
